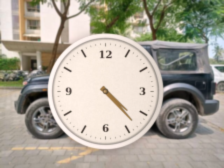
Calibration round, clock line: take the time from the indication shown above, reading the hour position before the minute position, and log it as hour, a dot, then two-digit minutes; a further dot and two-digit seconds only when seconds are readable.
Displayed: 4.23
